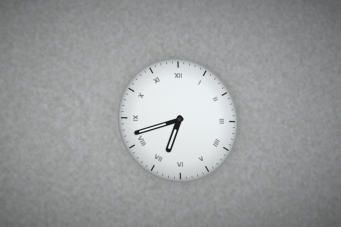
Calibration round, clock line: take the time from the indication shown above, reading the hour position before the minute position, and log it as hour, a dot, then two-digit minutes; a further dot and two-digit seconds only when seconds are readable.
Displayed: 6.42
